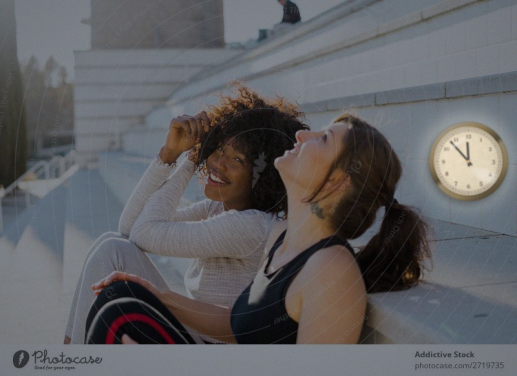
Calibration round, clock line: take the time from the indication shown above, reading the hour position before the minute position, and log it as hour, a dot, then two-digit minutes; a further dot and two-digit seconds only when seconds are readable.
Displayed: 11.53
